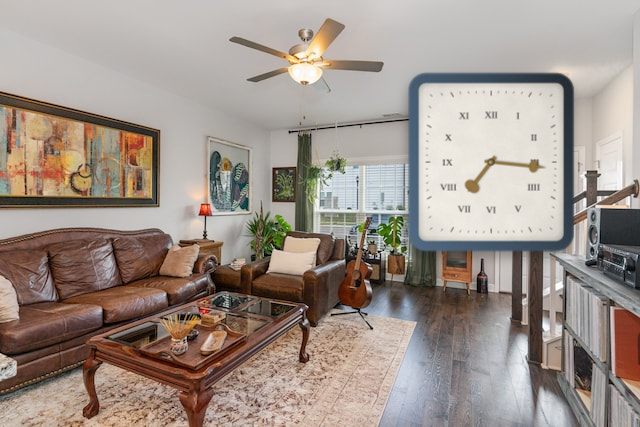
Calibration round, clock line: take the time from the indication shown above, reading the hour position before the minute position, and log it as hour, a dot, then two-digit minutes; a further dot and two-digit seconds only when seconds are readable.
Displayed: 7.16
